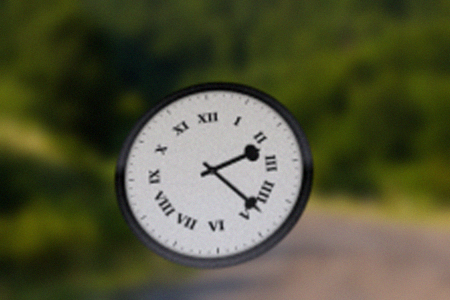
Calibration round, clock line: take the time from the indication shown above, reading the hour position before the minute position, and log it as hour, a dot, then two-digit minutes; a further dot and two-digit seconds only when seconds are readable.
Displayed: 2.23
